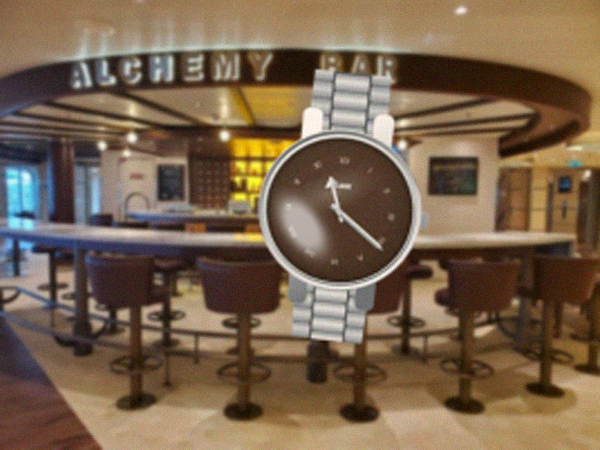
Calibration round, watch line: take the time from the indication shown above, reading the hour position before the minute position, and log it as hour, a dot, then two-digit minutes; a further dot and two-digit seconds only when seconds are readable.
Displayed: 11.21
